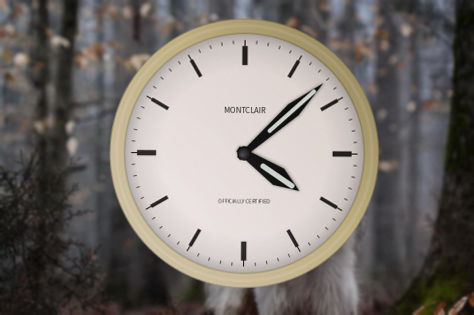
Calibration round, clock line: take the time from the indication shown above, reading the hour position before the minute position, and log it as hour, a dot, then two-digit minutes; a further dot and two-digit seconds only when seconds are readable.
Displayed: 4.08
